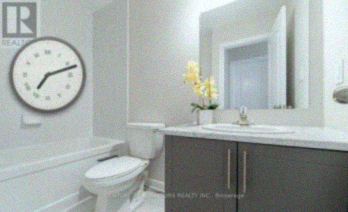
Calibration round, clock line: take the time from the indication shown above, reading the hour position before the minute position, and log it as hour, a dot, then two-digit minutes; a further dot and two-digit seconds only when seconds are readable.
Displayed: 7.12
